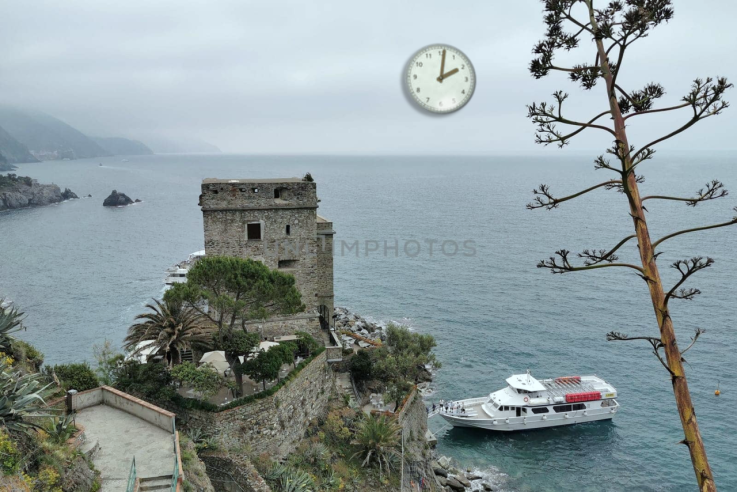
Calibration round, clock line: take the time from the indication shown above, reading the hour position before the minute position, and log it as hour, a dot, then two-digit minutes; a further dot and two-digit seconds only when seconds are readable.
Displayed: 2.01
